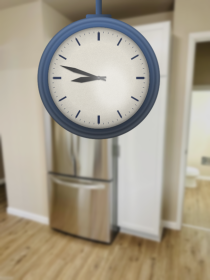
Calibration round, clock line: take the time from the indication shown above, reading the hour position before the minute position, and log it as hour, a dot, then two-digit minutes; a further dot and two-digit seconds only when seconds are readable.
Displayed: 8.48
